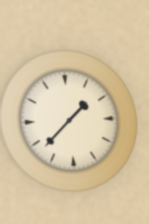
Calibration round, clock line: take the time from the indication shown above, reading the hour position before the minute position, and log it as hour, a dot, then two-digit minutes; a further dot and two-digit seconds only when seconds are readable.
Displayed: 1.38
